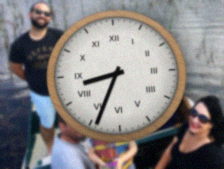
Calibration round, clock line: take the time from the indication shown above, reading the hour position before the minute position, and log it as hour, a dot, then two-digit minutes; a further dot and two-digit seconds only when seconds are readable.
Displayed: 8.34
